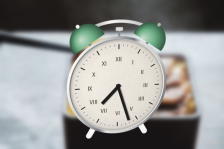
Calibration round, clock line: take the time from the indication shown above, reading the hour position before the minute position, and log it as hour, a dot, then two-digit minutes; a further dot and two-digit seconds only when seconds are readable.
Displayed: 7.27
